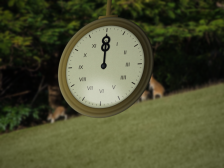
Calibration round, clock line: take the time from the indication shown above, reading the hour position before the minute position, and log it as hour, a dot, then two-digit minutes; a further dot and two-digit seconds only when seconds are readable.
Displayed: 12.00
